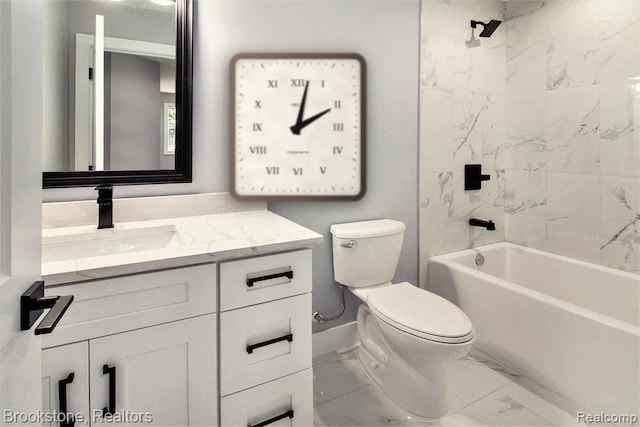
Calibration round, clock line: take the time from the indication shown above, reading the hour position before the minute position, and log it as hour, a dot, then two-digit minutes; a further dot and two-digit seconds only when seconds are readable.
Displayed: 2.02
